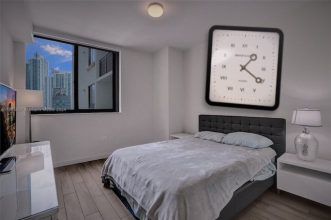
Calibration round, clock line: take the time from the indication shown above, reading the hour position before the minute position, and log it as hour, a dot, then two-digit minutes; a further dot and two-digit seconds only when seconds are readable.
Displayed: 1.21
